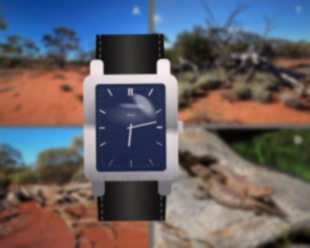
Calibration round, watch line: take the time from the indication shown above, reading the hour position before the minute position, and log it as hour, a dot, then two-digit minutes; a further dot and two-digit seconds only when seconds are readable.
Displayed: 6.13
